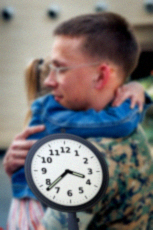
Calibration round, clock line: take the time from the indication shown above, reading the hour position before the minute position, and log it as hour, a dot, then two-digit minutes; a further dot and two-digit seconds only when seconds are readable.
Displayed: 3.38
